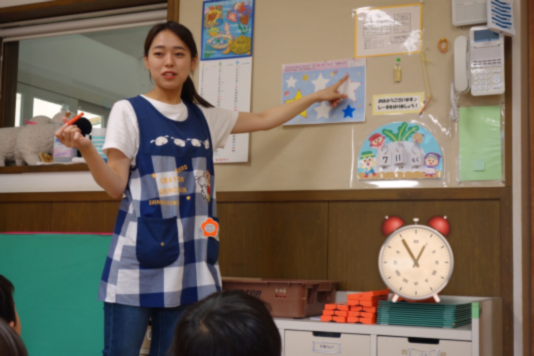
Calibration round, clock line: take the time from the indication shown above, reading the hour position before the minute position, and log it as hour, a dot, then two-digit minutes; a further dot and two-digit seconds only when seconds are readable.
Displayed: 12.55
